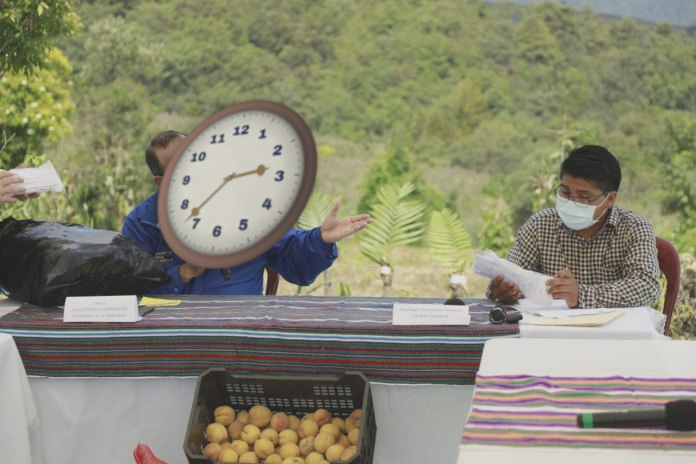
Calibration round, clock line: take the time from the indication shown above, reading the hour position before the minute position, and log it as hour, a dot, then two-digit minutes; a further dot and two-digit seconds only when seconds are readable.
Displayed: 2.37
